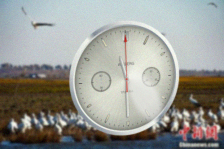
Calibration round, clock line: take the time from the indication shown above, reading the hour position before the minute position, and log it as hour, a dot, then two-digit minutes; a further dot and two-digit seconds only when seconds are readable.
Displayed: 11.30
